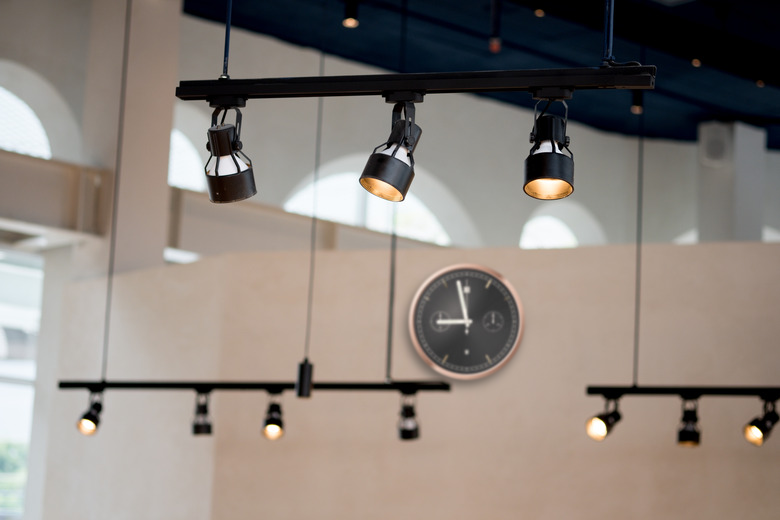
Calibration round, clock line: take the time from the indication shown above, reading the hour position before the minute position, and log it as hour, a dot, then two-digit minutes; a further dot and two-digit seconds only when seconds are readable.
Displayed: 8.58
